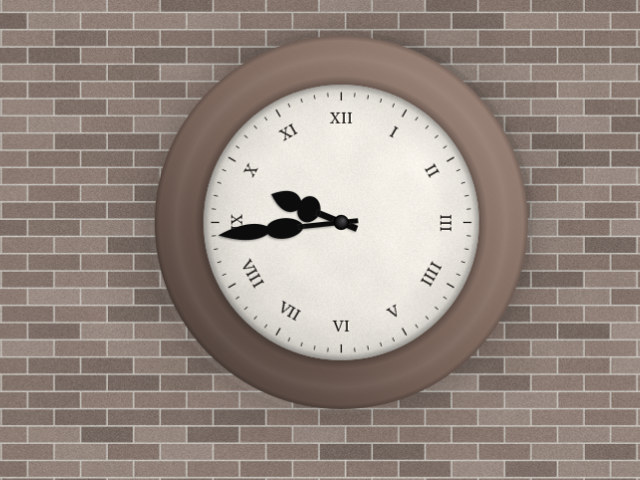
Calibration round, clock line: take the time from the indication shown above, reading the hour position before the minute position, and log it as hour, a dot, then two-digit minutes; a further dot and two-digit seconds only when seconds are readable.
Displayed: 9.44
